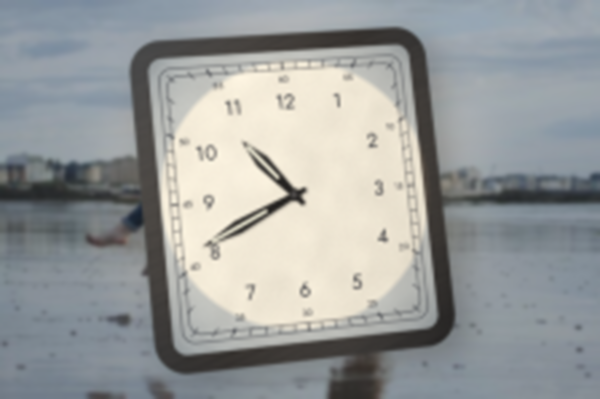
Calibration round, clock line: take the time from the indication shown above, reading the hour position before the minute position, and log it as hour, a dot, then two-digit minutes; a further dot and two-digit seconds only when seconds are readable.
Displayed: 10.41
